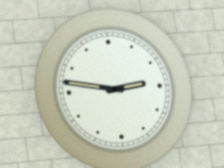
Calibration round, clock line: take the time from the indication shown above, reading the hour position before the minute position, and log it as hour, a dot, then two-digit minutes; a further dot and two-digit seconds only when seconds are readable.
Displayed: 2.47
